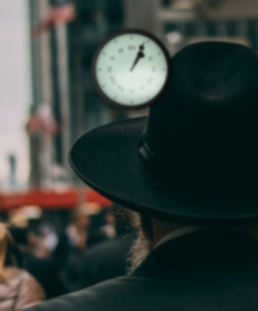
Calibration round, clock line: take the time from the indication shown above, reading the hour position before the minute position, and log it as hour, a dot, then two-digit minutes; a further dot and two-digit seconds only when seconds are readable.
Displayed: 1.04
